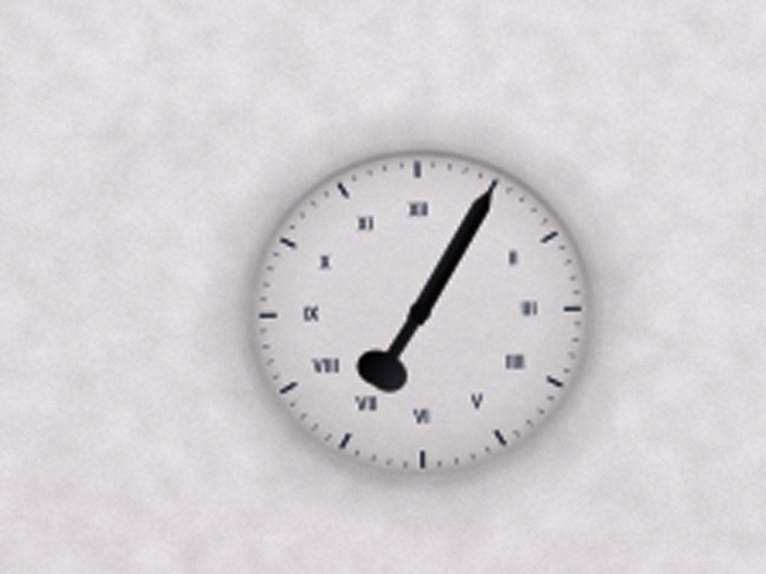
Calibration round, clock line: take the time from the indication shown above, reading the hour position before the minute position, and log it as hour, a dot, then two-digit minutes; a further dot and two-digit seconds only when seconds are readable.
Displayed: 7.05
